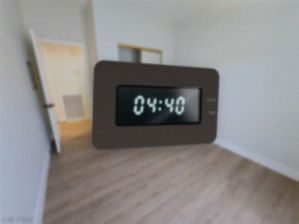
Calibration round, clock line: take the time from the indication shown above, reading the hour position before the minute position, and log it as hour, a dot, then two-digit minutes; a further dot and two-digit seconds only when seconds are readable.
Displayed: 4.40
